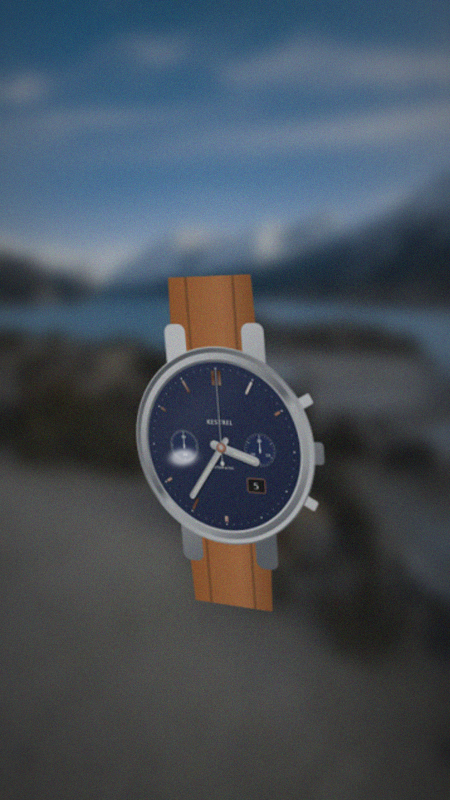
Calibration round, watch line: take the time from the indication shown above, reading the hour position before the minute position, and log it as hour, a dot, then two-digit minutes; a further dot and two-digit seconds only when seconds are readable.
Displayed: 3.36
